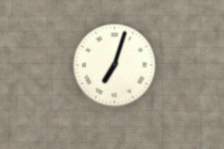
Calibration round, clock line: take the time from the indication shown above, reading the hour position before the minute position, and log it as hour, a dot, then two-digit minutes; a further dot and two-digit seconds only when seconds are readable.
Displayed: 7.03
